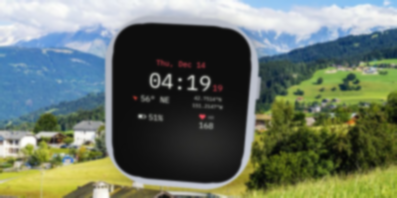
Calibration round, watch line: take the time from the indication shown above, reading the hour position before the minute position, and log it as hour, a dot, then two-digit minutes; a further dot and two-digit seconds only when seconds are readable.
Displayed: 4.19
